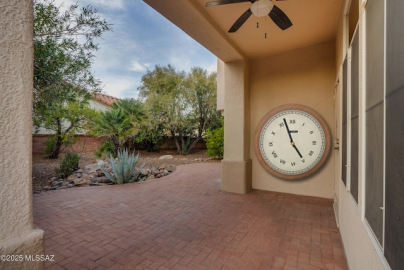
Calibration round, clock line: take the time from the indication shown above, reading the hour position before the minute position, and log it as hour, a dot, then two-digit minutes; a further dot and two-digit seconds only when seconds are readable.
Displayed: 4.57
